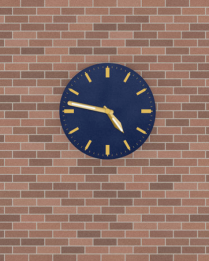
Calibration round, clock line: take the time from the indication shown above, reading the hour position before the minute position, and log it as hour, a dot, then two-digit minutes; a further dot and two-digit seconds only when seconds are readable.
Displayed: 4.47
